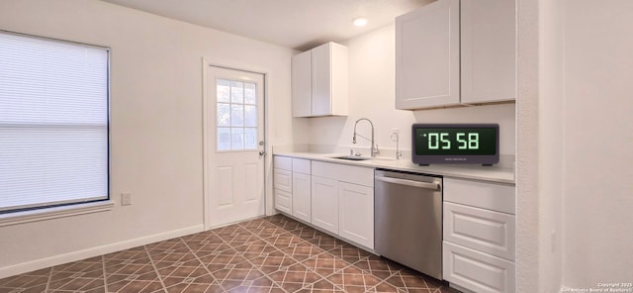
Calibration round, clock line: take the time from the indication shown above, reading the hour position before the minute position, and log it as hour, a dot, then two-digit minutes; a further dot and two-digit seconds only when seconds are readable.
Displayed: 5.58
